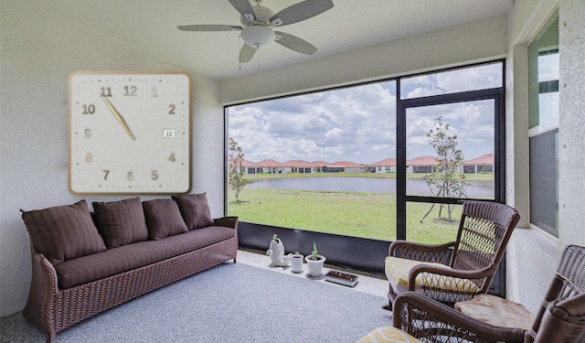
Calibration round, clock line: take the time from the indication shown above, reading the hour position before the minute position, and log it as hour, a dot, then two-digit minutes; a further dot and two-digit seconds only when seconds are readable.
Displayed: 10.54
